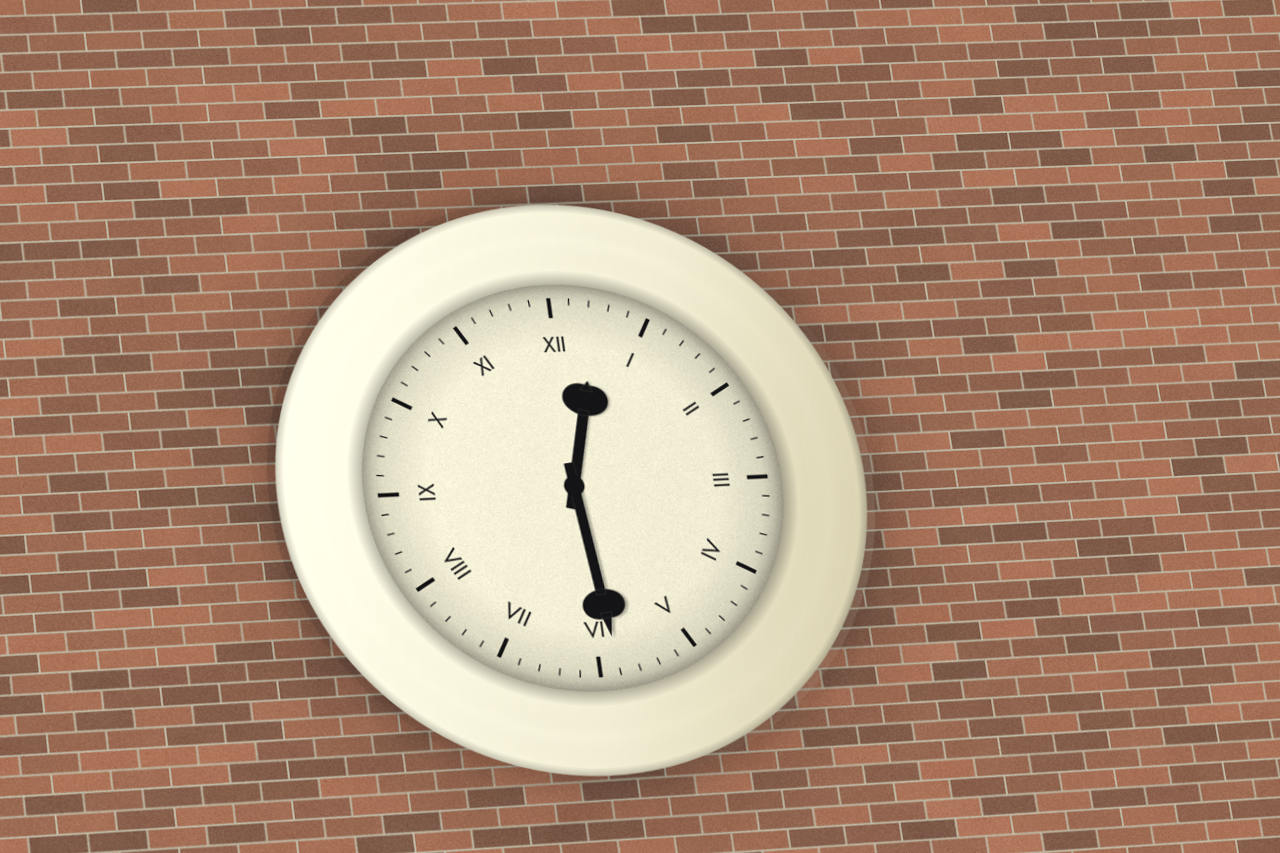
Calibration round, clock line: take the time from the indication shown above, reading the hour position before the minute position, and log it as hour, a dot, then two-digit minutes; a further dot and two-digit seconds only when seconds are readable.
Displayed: 12.29
